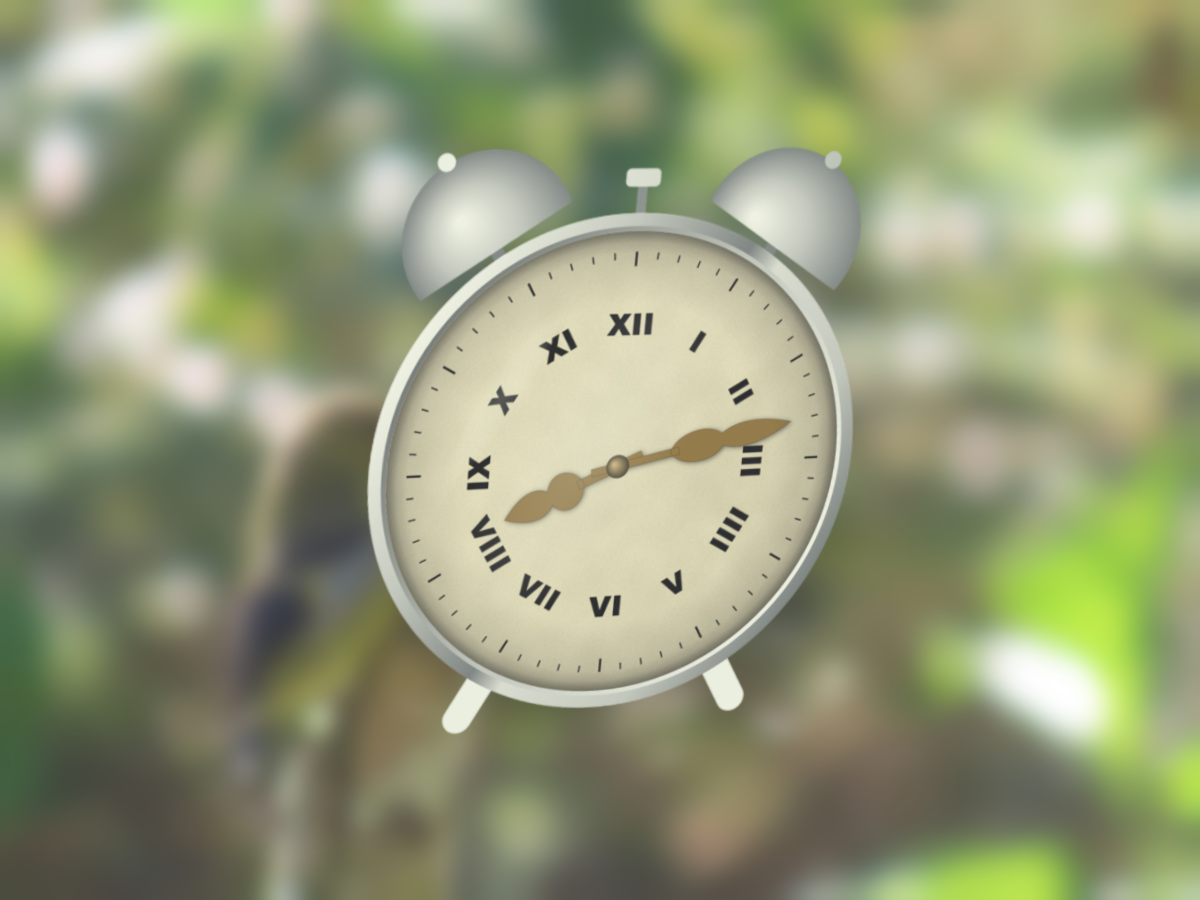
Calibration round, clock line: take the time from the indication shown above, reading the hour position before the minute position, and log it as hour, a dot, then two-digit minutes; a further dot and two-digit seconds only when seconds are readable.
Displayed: 8.13
